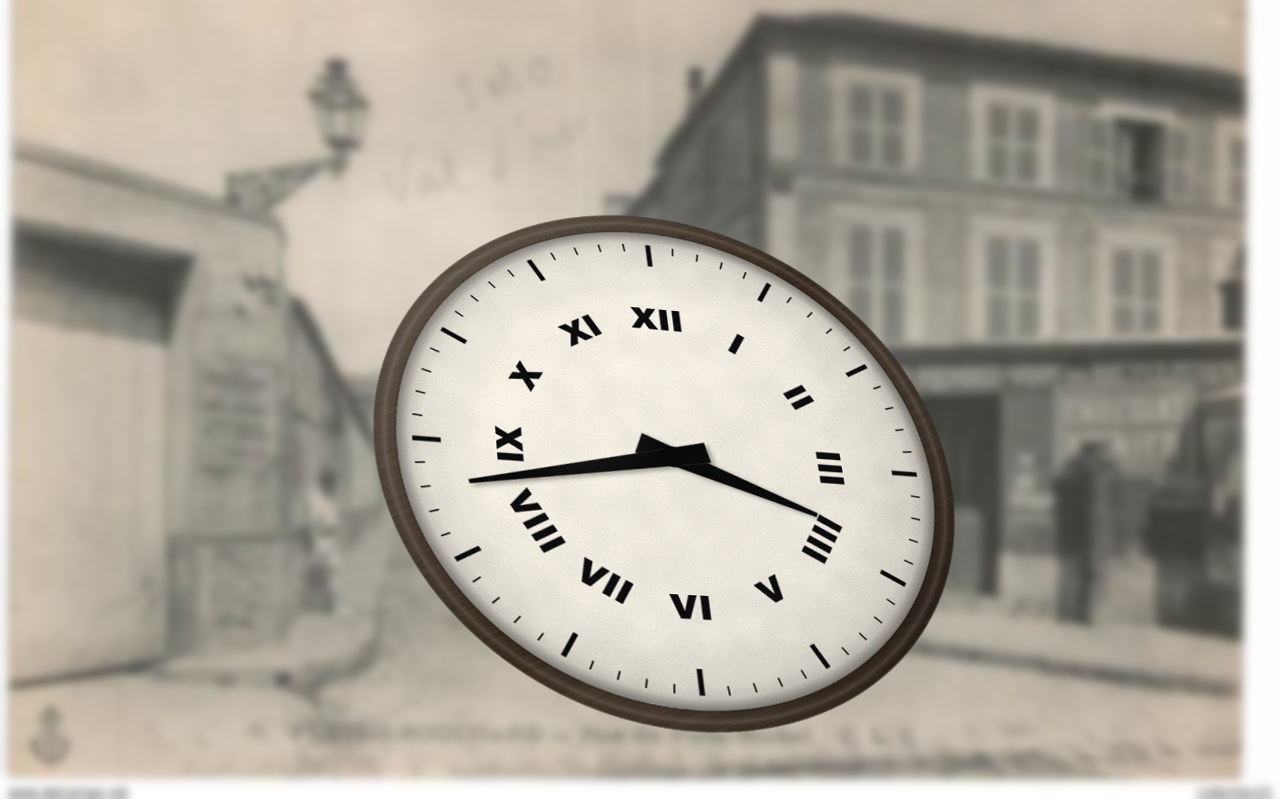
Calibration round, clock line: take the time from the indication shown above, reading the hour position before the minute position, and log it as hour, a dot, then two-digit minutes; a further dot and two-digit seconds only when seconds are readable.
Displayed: 3.43
